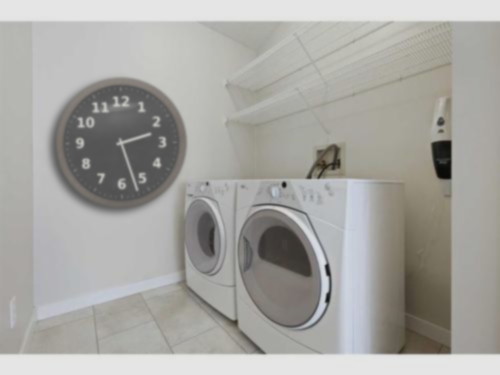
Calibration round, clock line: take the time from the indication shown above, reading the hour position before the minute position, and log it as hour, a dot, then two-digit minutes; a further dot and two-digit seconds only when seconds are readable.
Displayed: 2.27
